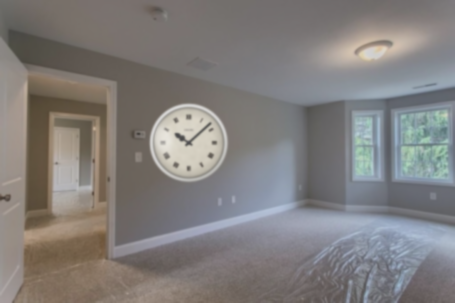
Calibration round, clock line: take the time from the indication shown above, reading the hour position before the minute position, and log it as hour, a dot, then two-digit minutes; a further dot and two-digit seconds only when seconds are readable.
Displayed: 10.08
